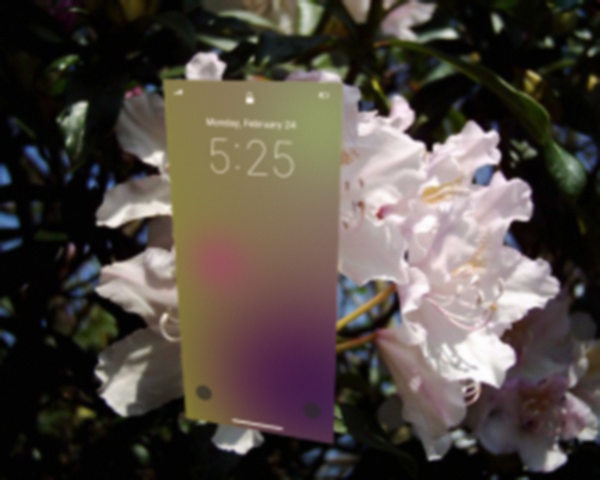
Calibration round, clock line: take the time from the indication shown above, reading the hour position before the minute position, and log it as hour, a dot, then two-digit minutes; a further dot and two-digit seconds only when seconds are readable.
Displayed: 5.25
